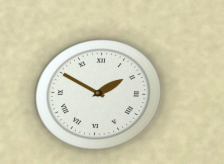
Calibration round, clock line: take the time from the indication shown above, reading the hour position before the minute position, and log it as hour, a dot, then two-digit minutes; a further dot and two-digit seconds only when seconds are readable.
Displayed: 1.50
